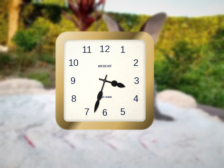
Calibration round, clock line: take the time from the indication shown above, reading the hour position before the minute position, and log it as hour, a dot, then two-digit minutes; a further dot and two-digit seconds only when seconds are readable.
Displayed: 3.33
